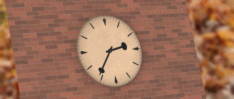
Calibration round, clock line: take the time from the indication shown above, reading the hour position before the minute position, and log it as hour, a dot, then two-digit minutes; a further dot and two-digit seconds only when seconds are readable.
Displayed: 2.36
